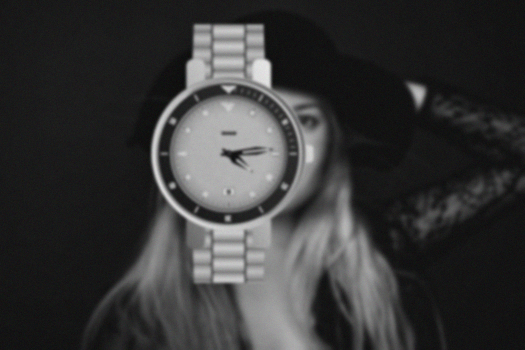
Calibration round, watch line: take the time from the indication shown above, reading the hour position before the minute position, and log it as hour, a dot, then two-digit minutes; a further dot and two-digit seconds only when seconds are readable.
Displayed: 4.14
